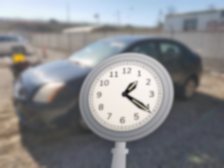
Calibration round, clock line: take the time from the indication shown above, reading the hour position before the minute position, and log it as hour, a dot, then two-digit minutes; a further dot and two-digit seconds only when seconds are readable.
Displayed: 1.21
